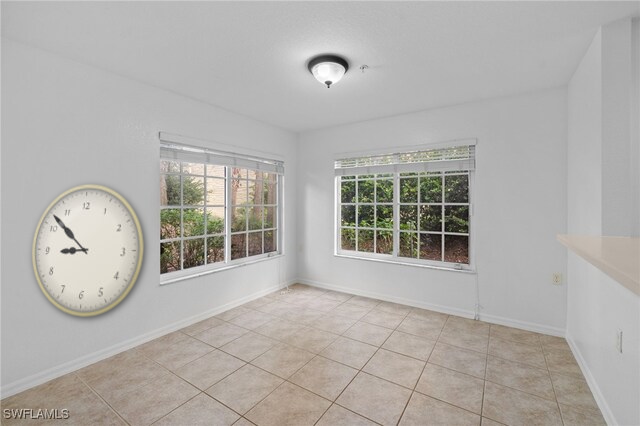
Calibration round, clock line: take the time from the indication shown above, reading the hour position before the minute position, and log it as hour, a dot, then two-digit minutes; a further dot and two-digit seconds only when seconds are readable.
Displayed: 8.52
